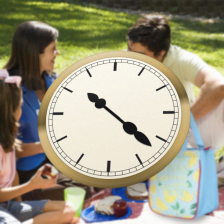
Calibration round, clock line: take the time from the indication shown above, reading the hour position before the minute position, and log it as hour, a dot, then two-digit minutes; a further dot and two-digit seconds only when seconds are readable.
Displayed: 10.22
